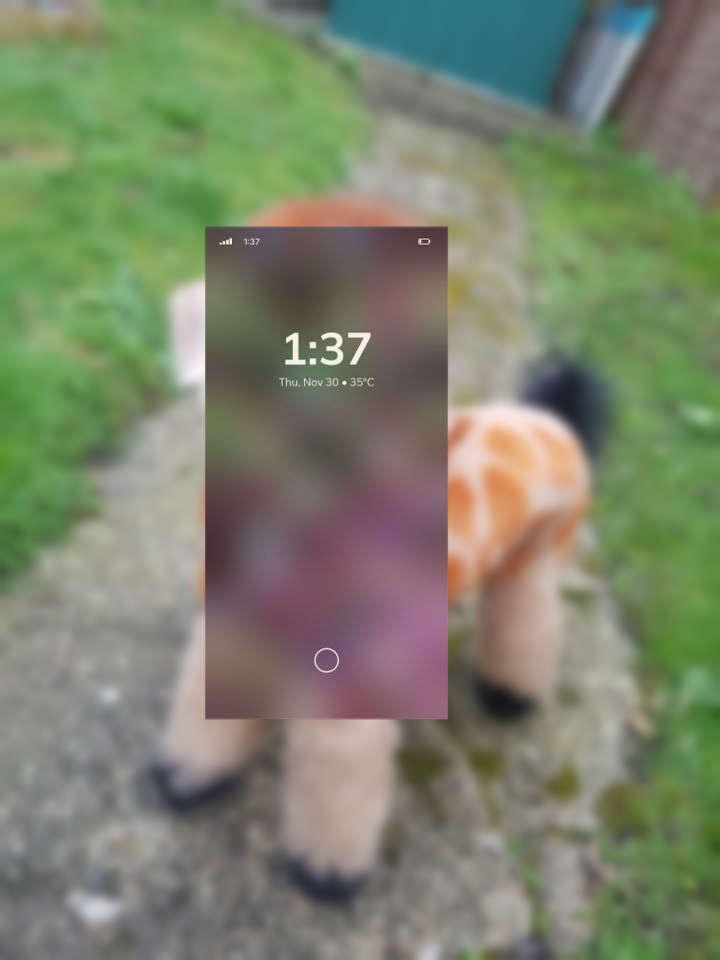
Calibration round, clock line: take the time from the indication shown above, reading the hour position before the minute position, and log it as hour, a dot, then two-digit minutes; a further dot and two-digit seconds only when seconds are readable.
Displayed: 1.37
